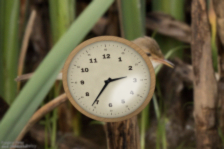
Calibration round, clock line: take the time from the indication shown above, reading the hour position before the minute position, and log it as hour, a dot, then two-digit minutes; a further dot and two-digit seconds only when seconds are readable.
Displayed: 2.36
